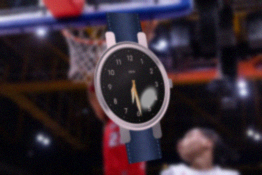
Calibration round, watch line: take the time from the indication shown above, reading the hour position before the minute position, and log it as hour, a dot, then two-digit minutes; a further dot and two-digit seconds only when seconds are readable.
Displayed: 6.29
